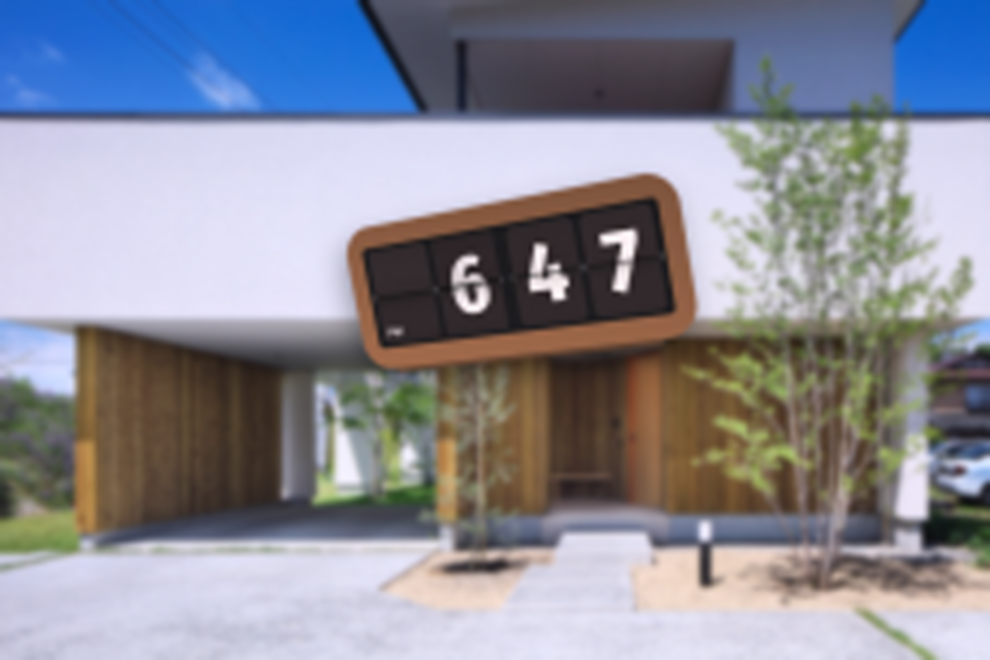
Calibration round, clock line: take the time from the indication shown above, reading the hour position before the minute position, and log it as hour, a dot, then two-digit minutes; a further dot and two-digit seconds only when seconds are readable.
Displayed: 6.47
